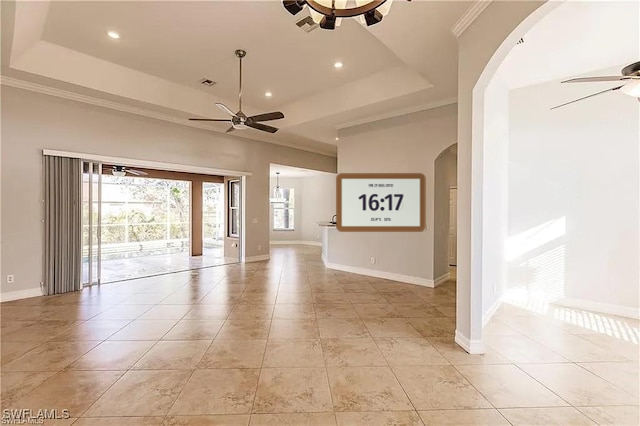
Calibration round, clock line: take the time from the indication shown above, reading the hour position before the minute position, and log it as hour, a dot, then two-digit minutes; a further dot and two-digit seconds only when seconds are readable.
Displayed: 16.17
